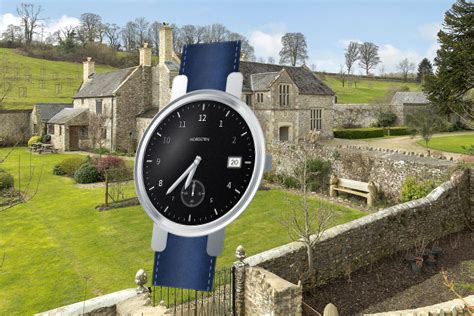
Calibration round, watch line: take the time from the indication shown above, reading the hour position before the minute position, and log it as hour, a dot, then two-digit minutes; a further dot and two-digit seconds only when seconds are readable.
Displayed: 6.37
